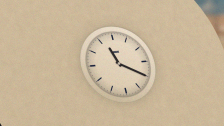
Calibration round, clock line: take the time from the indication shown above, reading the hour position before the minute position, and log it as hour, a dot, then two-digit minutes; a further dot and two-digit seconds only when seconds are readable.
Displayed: 11.20
